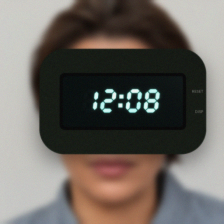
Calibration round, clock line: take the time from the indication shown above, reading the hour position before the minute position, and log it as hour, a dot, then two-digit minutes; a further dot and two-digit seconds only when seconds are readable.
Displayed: 12.08
